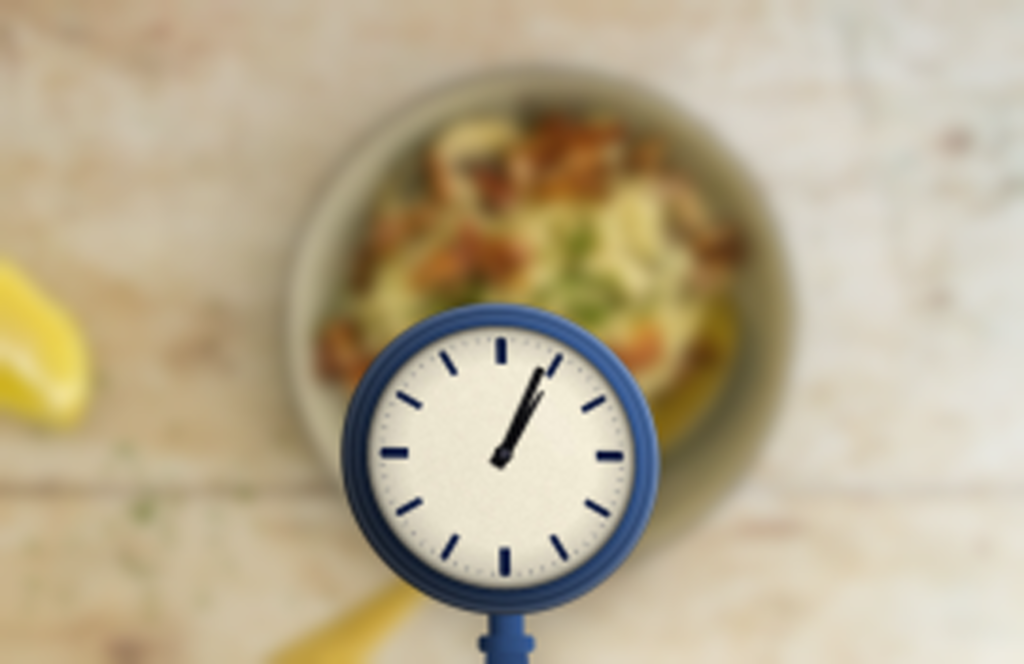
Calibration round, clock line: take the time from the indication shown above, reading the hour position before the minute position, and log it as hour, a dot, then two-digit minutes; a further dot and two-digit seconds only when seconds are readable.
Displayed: 1.04
